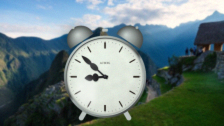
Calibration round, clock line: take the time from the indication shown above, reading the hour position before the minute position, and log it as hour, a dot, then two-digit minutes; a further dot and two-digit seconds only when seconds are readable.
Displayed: 8.52
